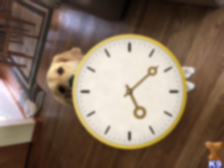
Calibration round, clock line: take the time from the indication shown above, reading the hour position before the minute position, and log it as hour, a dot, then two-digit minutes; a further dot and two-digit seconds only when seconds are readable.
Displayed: 5.08
